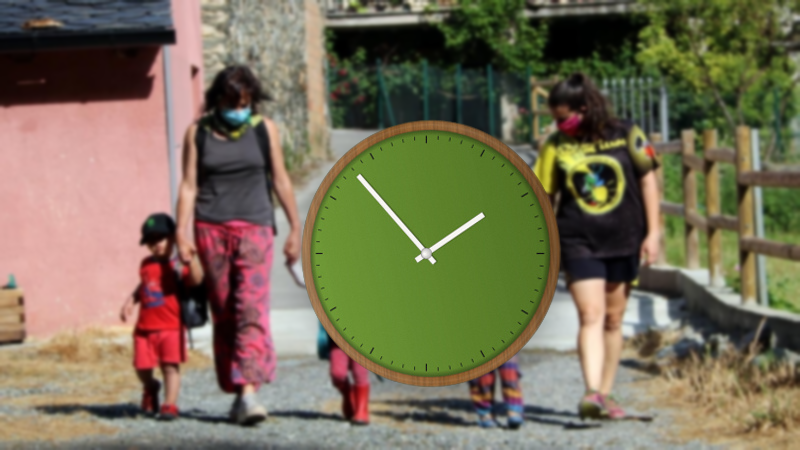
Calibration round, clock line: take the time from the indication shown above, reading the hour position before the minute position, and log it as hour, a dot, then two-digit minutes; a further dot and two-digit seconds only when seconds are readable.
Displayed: 1.53
